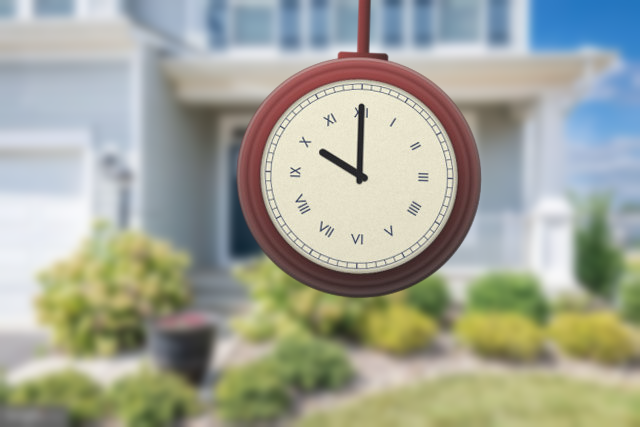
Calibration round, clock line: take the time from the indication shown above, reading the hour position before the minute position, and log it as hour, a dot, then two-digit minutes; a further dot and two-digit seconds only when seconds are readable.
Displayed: 10.00
